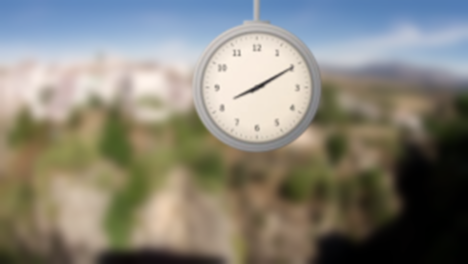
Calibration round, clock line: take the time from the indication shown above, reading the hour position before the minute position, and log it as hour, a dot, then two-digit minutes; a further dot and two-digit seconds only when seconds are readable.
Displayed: 8.10
